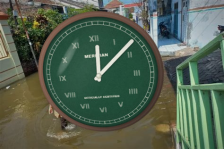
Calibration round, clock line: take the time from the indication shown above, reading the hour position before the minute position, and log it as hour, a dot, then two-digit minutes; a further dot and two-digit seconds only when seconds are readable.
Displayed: 12.08
